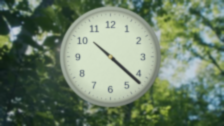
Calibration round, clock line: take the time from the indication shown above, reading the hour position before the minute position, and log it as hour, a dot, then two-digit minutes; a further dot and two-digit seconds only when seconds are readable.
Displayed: 10.22
